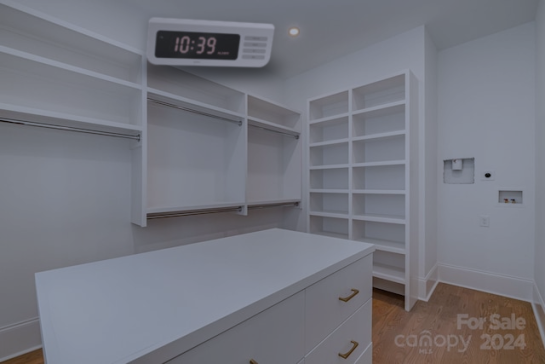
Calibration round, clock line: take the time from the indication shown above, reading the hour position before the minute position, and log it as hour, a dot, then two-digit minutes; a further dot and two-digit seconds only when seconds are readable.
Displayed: 10.39
